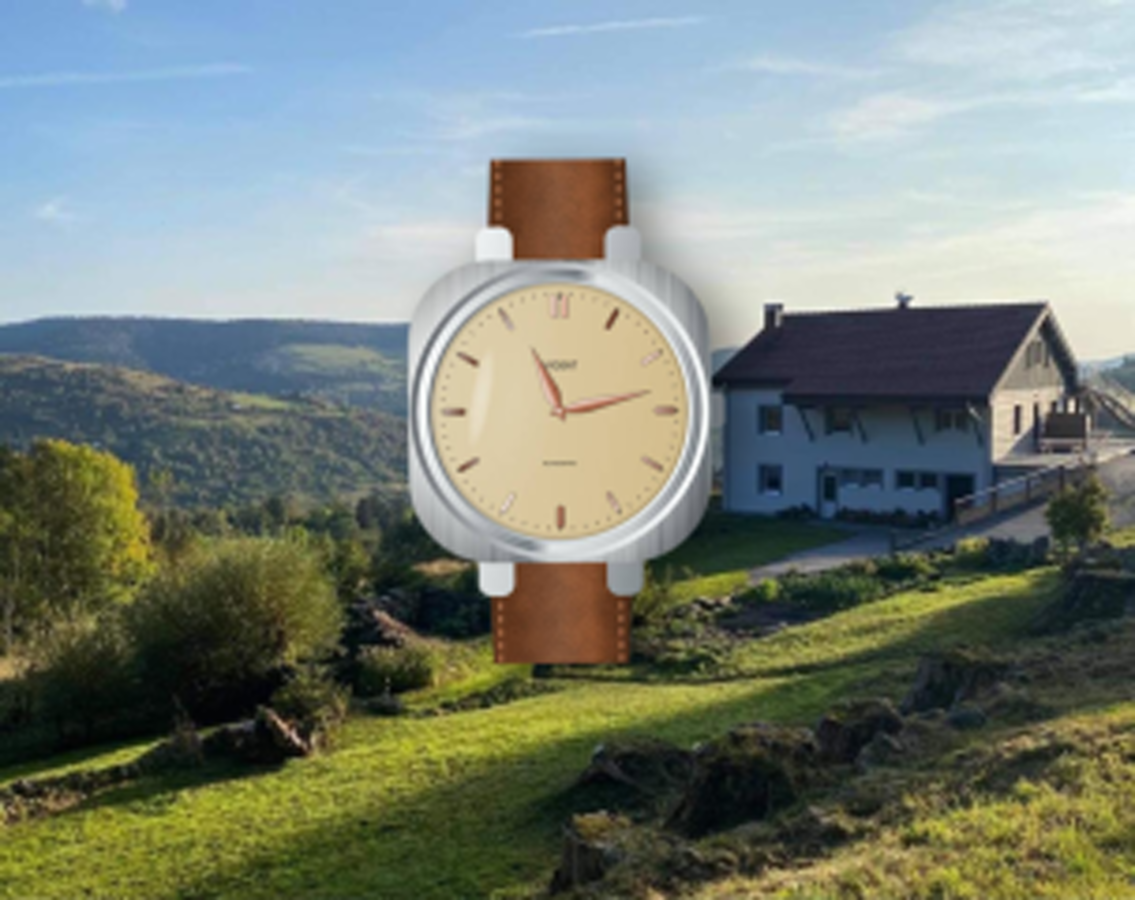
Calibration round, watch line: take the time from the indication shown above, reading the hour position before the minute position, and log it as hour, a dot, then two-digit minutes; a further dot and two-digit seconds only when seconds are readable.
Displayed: 11.13
